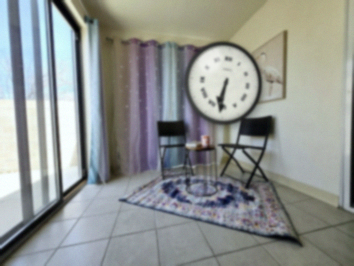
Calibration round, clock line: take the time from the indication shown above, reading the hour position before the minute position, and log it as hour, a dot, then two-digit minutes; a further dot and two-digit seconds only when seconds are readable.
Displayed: 6.31
